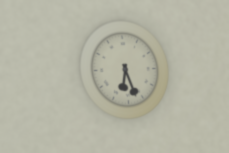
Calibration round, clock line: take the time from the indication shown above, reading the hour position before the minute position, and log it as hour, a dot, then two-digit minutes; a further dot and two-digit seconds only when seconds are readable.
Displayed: 6.27
